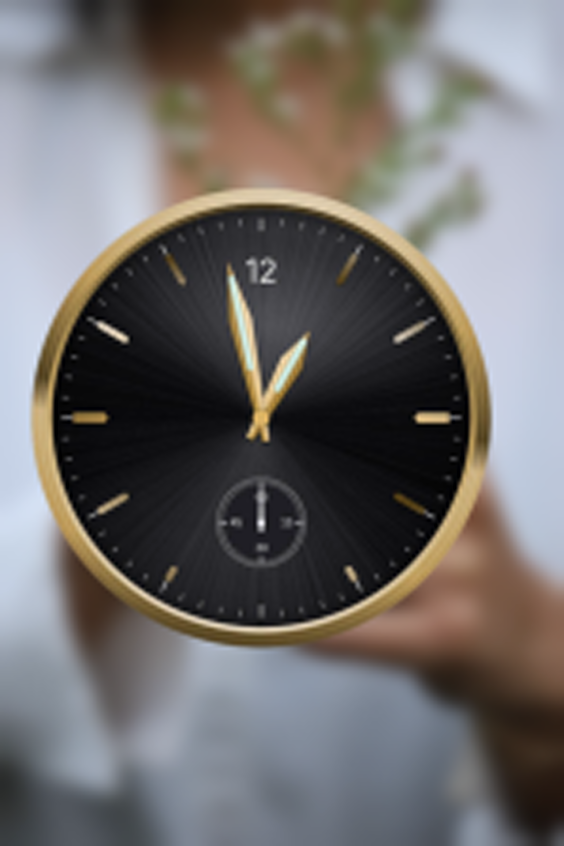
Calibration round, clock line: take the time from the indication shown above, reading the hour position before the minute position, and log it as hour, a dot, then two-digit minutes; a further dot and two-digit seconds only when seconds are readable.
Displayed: 12.58
